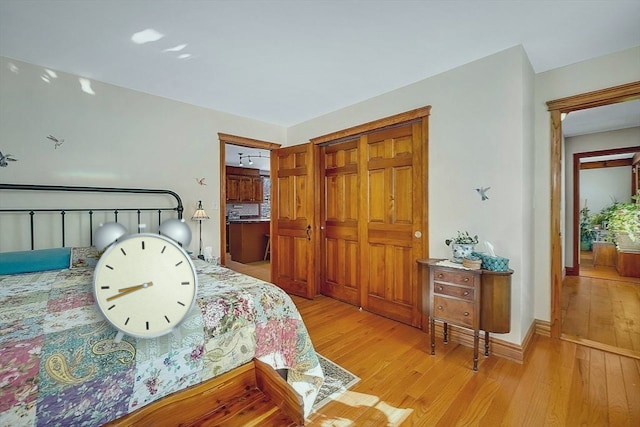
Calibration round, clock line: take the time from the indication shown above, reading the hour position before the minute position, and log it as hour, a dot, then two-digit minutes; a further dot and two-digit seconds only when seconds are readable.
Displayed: 8.42
